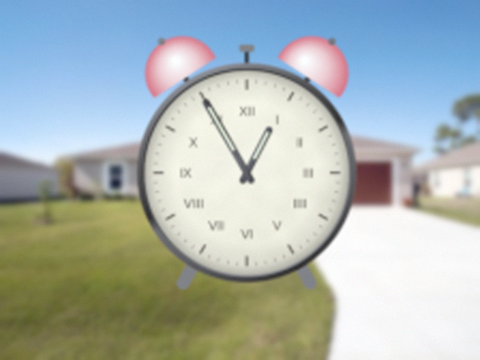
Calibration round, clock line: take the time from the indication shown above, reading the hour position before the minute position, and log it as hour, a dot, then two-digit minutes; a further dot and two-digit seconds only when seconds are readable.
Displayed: 12.55
